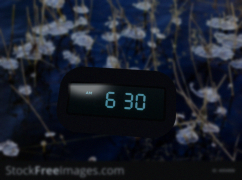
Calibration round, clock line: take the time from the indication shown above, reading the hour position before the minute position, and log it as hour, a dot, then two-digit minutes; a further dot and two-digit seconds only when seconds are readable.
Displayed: 6.30
